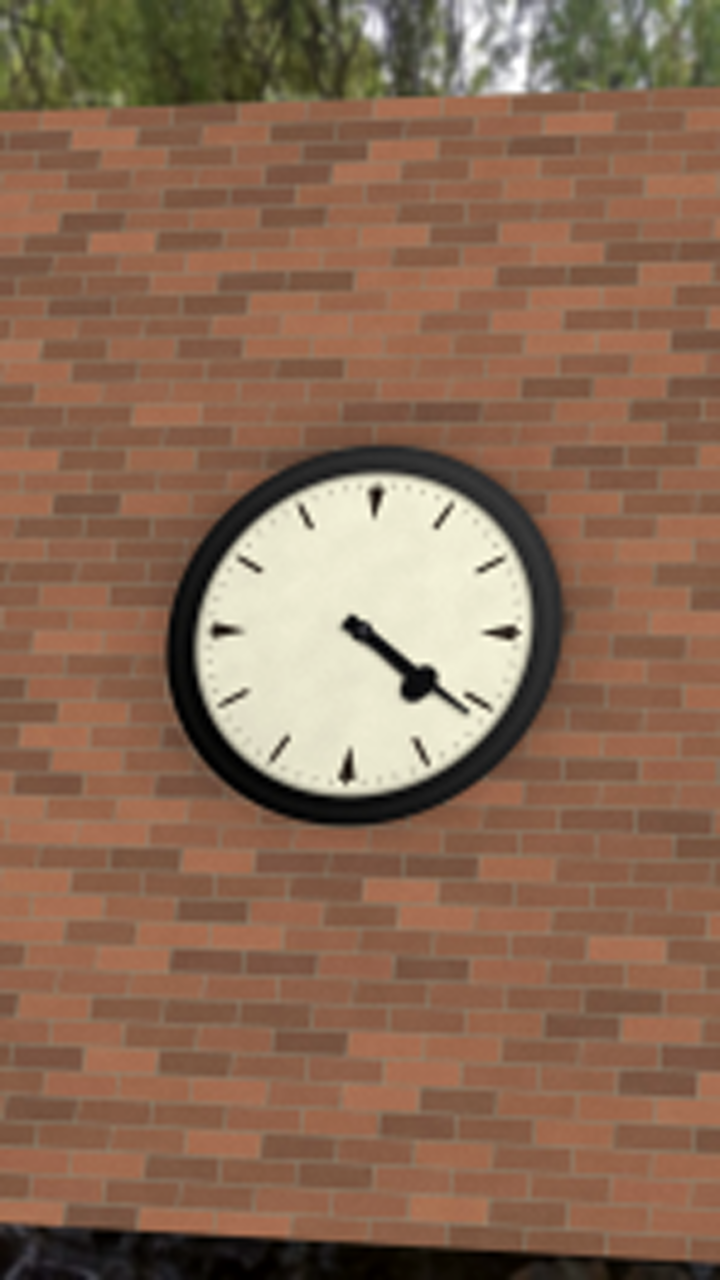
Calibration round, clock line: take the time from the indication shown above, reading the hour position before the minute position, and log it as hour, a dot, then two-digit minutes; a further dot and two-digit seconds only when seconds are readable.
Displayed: 4.21
